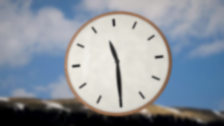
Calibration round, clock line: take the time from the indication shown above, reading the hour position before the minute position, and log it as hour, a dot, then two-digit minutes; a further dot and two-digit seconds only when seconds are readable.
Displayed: 11.30
